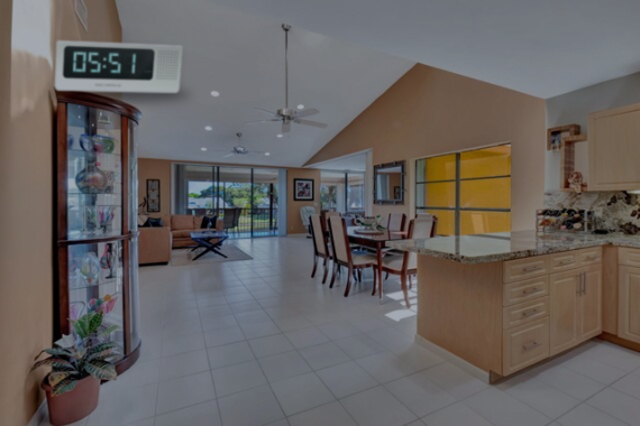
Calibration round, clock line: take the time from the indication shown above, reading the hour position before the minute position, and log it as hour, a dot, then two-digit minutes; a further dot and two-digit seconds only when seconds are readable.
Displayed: 5.51
